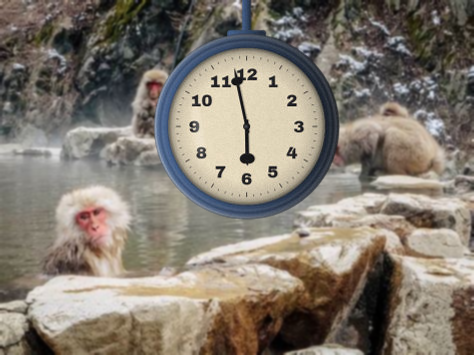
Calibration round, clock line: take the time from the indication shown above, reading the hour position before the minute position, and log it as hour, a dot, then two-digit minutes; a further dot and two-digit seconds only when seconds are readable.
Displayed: 5.58
